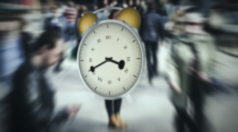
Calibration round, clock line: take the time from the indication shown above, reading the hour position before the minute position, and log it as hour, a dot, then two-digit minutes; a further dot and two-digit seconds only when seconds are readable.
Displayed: 3.41
